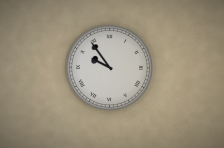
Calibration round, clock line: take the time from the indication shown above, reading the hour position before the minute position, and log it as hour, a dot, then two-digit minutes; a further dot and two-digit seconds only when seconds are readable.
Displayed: 9.54
